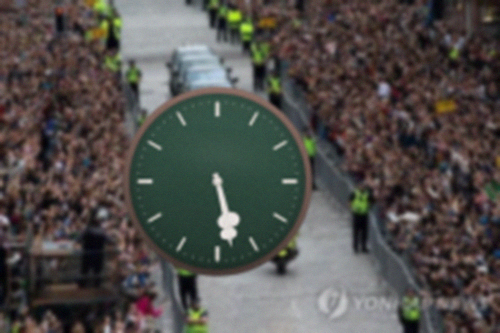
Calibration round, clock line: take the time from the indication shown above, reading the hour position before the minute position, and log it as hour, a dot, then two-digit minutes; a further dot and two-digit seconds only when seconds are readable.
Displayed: 5.28
